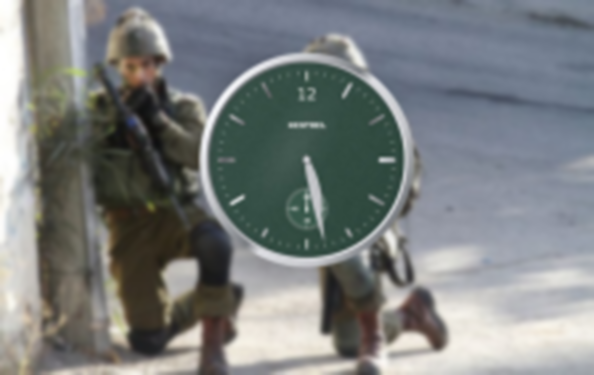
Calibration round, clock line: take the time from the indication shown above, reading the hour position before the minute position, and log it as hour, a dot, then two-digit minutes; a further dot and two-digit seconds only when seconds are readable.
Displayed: 5.28
